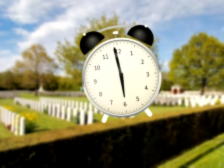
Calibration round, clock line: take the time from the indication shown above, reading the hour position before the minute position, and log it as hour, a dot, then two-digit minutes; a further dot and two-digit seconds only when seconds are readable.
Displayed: 5.59
